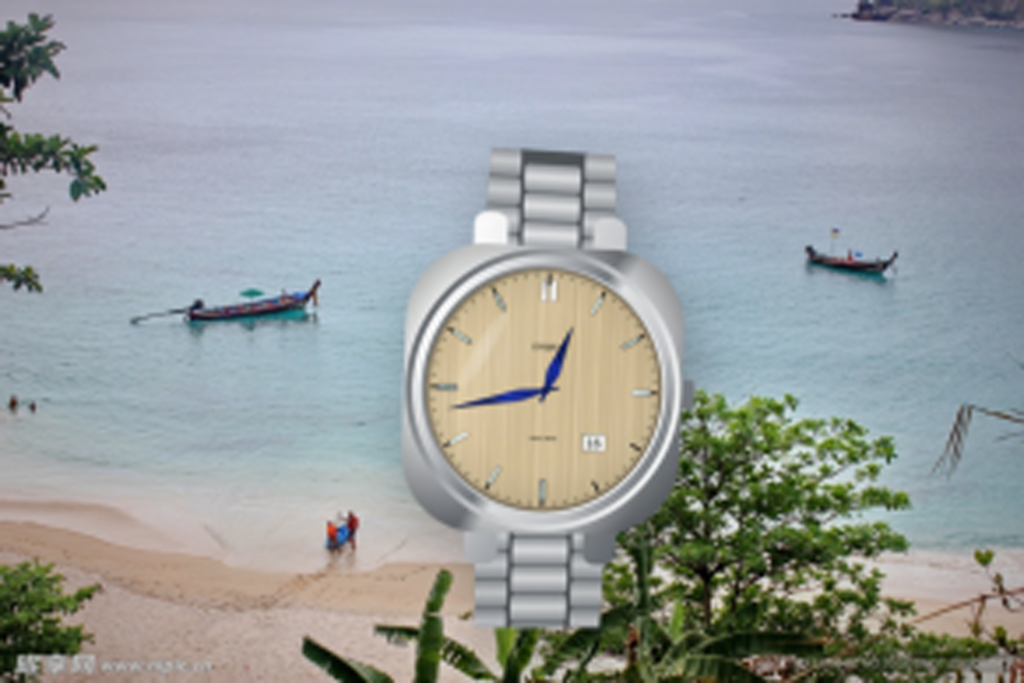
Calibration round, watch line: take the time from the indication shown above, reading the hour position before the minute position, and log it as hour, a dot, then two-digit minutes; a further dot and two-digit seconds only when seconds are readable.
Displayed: 12.43
